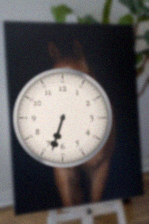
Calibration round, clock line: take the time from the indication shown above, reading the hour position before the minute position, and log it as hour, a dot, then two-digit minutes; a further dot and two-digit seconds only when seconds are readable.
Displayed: 6.33
